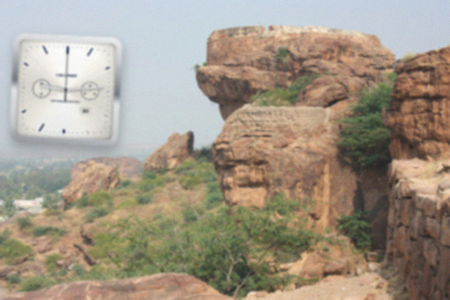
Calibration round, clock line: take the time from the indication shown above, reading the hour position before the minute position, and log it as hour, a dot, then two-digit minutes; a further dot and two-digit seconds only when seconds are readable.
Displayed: 9.14
